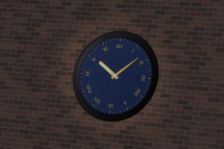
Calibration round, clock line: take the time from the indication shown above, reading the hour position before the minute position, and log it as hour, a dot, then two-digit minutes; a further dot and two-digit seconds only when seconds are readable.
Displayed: 10.08
